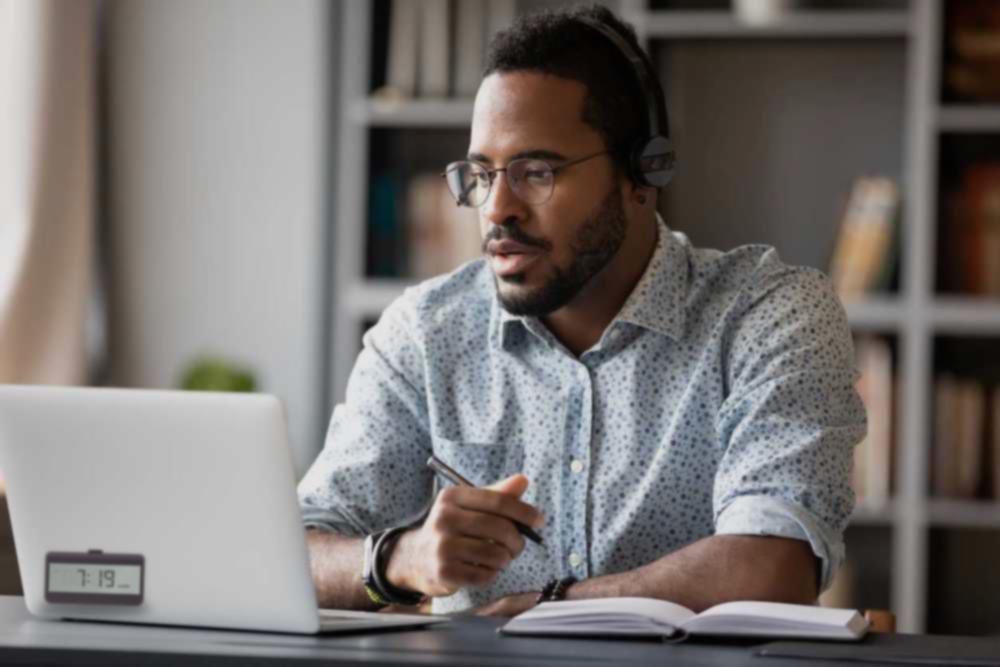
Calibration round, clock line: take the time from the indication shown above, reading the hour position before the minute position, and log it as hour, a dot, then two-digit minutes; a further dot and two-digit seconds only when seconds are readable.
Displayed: 7.19
